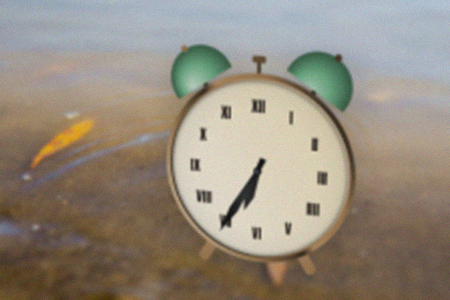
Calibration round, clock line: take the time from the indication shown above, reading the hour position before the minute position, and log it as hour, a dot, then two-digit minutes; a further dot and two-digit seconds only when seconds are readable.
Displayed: 6.35
